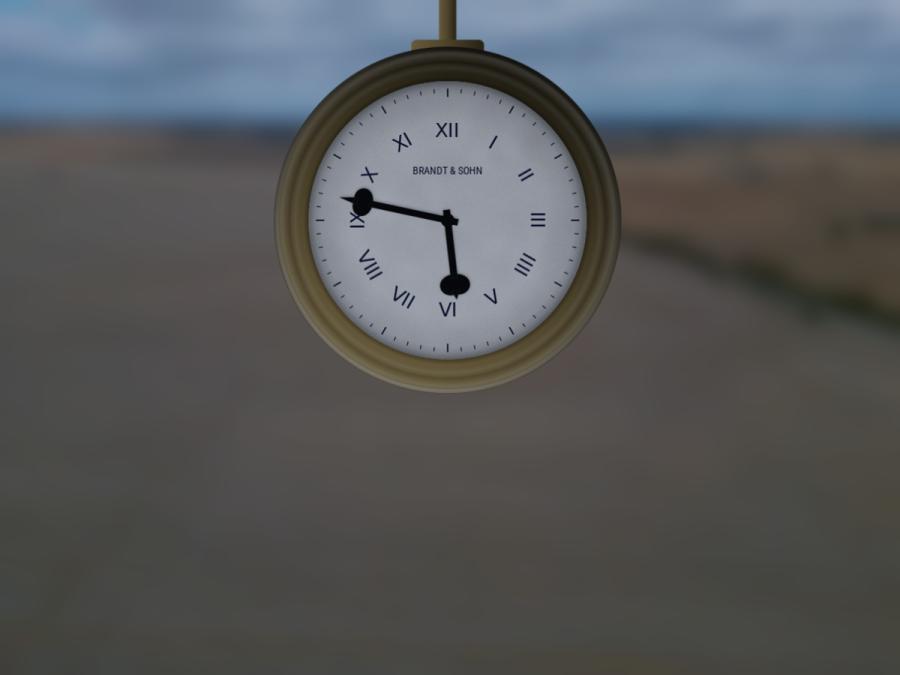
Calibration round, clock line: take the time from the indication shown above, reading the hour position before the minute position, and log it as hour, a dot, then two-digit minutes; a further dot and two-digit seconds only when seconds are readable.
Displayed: 5.47
